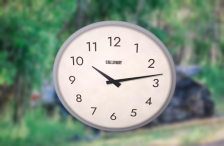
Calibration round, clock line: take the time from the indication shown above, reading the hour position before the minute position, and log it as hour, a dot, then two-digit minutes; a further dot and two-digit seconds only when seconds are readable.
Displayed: 10.13
